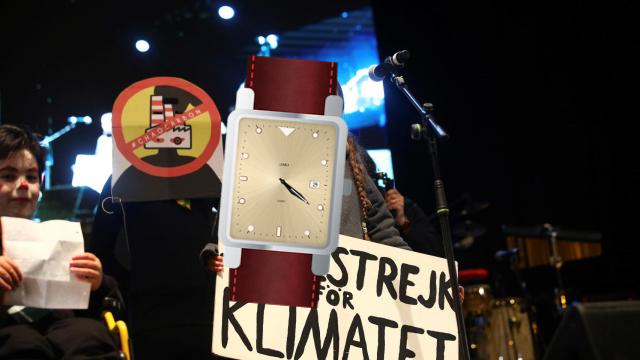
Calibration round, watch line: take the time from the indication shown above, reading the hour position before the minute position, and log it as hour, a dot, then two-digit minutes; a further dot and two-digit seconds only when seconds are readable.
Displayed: 4.21
